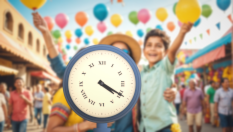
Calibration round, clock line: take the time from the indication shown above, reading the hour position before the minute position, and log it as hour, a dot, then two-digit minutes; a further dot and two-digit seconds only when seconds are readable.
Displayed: 4.20
